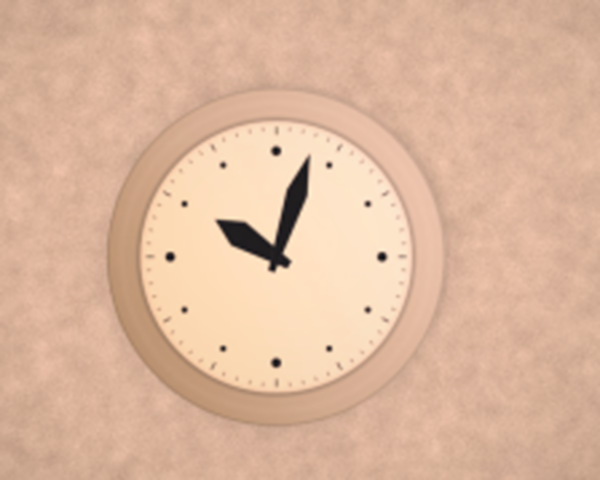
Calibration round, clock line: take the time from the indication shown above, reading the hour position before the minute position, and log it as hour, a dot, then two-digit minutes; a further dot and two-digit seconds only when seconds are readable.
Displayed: 10.03
